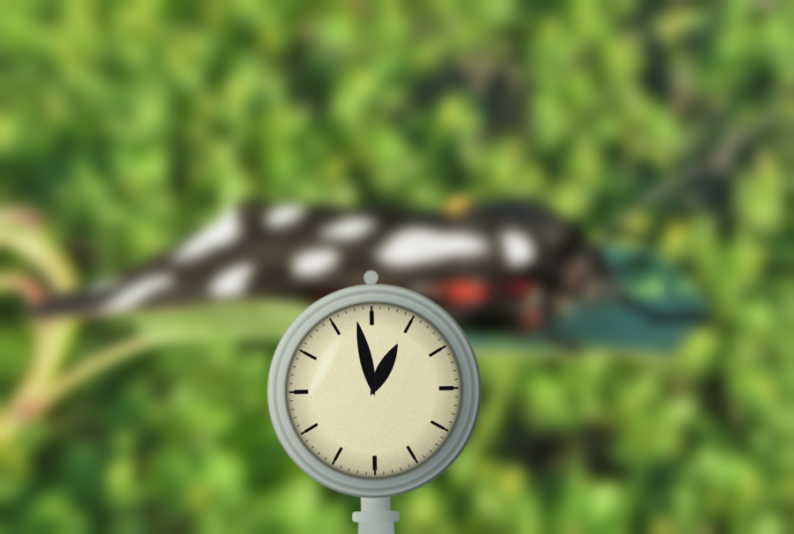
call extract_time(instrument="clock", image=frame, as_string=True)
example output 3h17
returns 12h58
